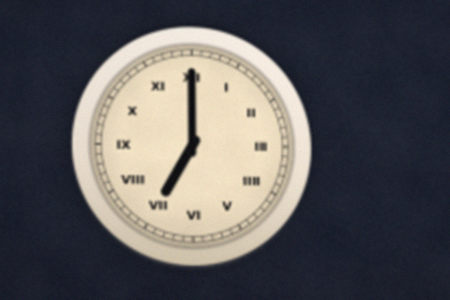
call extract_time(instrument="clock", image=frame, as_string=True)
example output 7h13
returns 7h00
